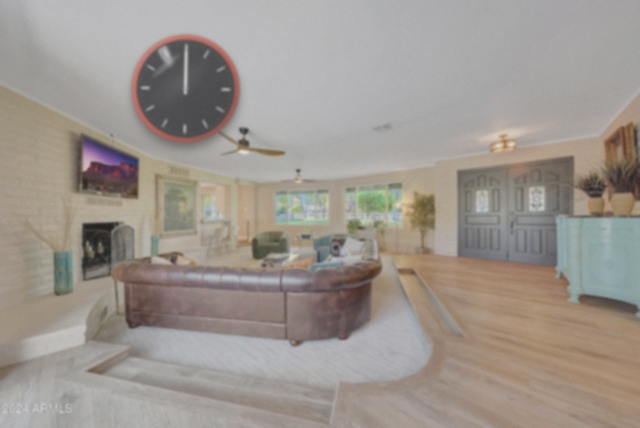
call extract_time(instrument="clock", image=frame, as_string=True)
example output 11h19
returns 12h00
